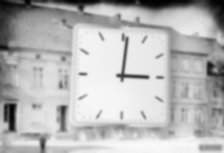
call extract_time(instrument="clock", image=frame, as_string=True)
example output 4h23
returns 3h01
